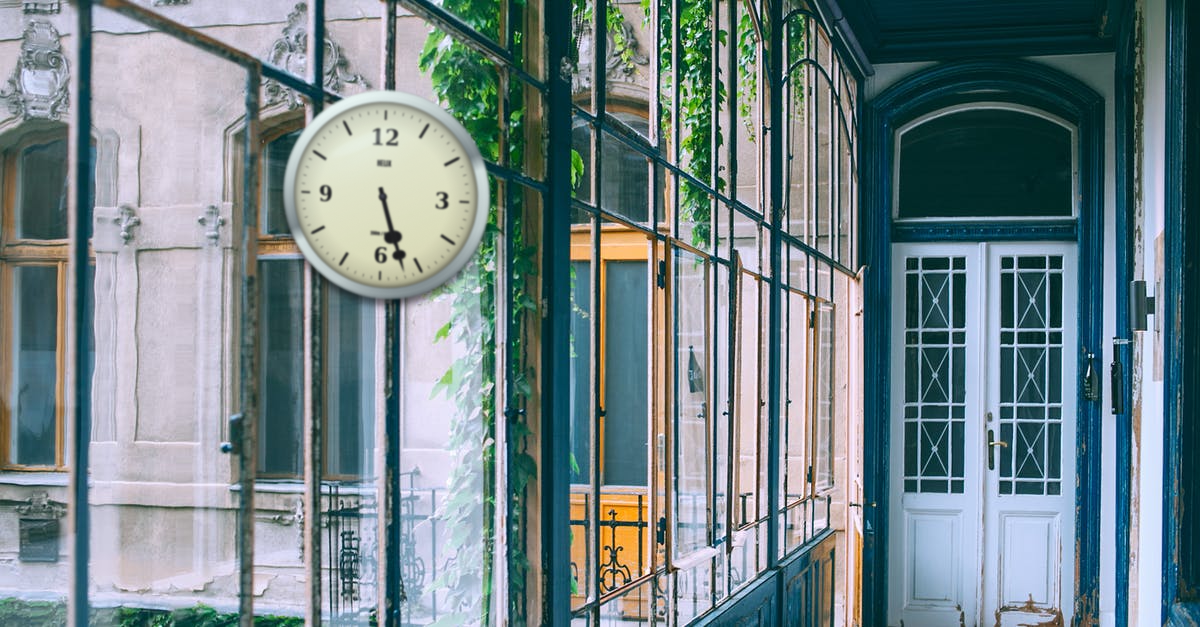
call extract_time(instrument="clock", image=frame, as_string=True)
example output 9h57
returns 5h27
